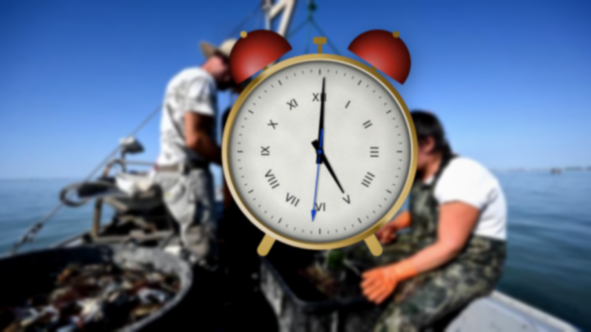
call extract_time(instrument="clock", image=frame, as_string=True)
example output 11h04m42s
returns 5h00m31s
